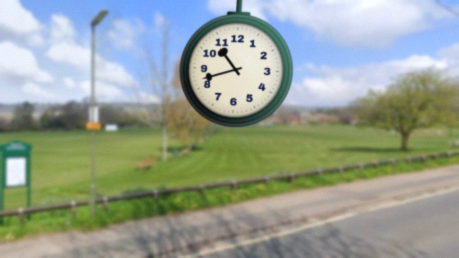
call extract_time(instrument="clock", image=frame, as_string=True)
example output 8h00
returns 10h42
